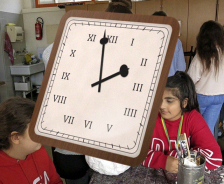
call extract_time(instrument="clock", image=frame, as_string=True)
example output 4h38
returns 1h58
